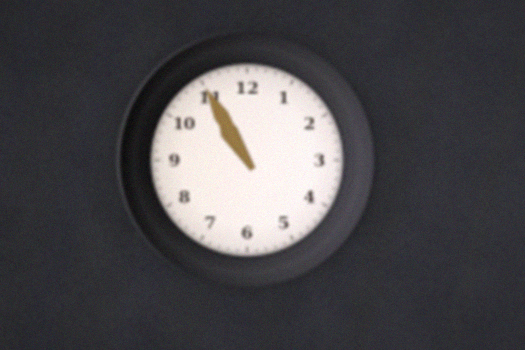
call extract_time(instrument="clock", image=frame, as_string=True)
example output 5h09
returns 10h55
